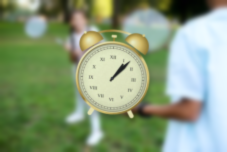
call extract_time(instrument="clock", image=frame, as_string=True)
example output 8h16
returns 1h07
